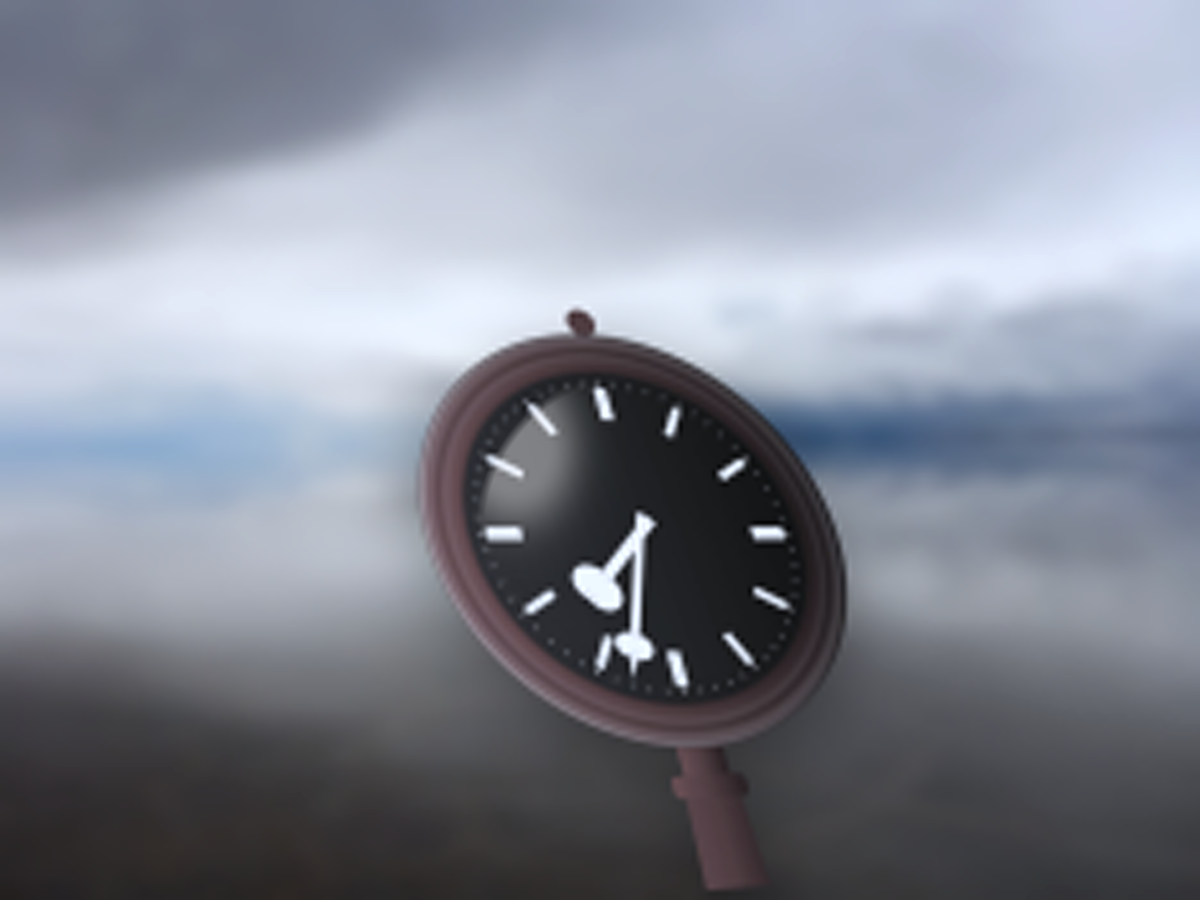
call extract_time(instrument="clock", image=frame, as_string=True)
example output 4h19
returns 7h33
